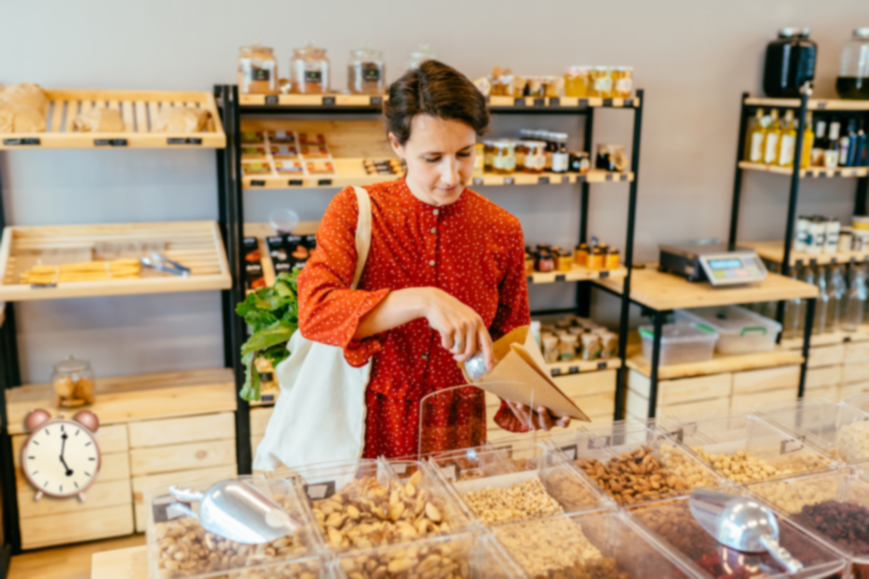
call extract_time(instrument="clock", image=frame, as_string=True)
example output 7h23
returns 5h01
